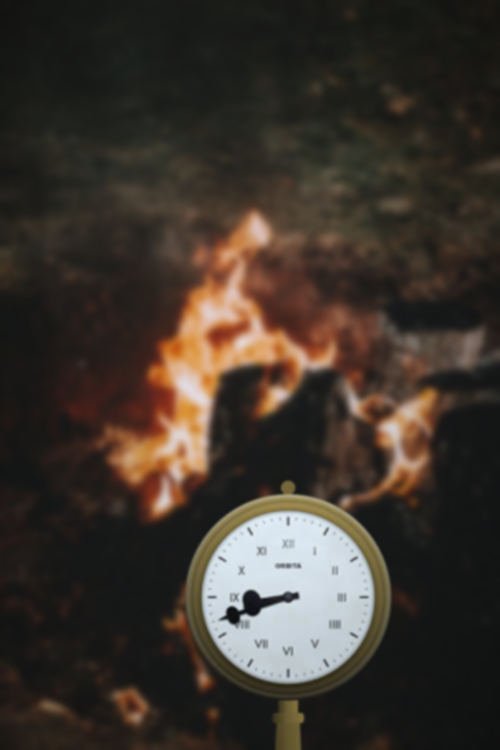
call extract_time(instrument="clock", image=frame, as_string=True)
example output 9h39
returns 8h42
